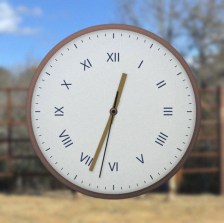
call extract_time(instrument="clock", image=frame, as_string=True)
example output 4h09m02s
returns 12h33m32s
